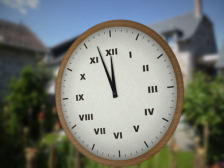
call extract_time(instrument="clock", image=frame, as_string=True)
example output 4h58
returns 11h57
